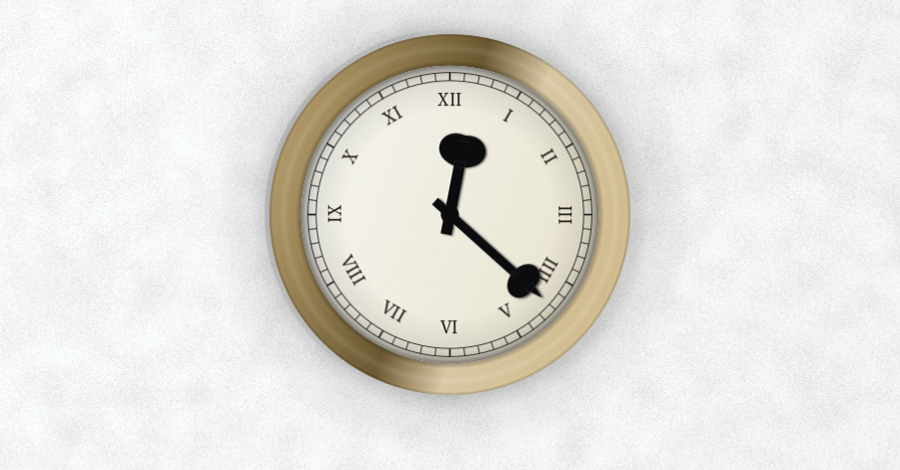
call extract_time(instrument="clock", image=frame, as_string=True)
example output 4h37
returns 12h22
